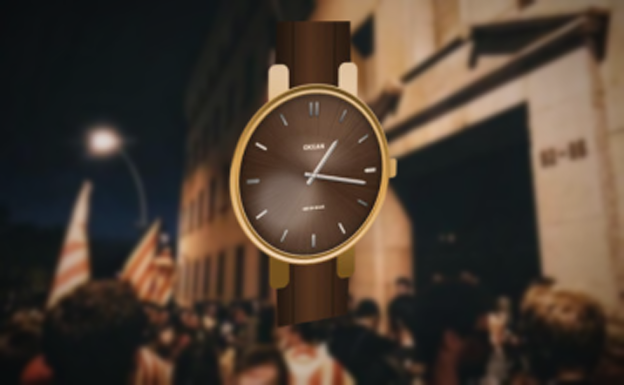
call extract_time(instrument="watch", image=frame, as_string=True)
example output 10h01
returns 1h17
